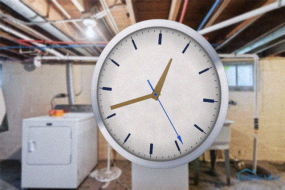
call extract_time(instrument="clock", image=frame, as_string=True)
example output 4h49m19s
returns 12h41m24s
